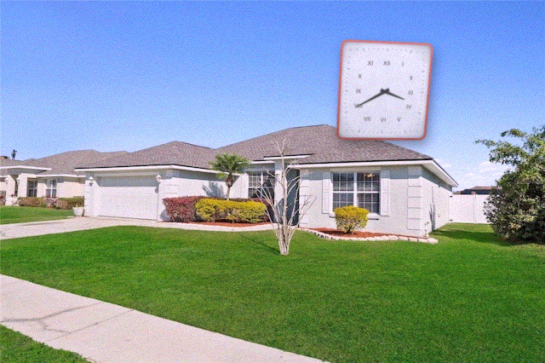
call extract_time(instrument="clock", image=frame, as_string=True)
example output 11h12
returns 3h40
